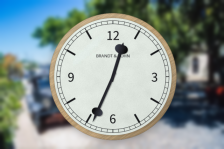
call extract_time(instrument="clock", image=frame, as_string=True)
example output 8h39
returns 12h34
